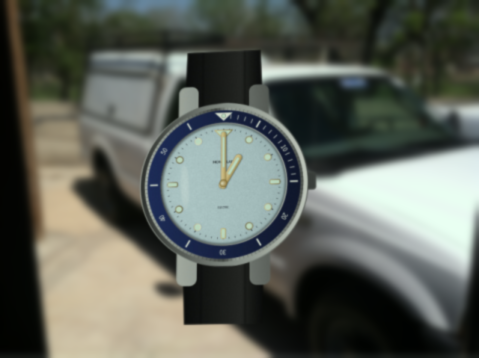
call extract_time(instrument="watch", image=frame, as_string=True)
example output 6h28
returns 1h00
